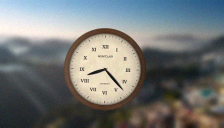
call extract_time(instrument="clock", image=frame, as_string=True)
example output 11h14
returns 8h23
